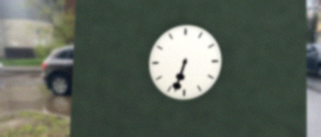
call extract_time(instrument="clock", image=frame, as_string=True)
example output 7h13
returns 6h33
